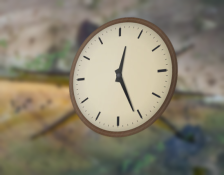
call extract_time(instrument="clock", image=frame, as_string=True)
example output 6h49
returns 12h26
